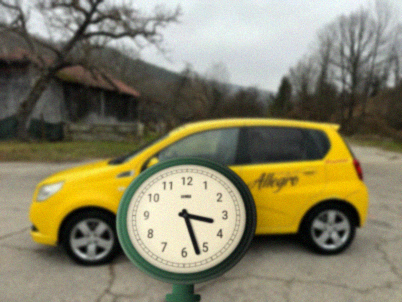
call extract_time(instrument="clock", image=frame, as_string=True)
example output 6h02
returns 3h27
